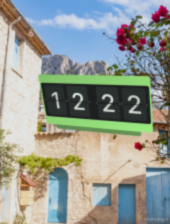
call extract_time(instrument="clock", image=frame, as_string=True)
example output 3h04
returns 12h22
